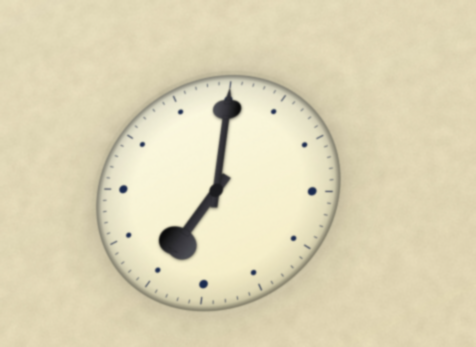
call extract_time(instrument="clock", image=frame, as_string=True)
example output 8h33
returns 7h00
